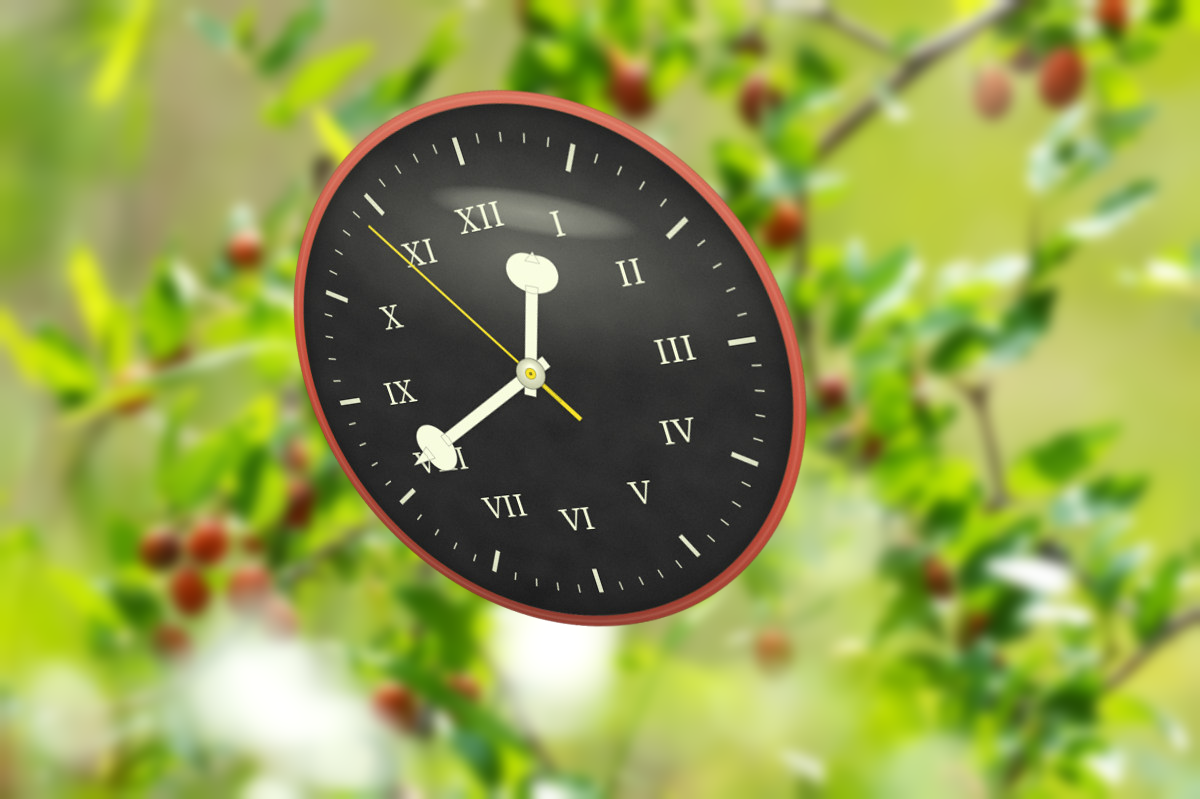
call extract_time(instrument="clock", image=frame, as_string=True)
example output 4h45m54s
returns 12h40m54s
